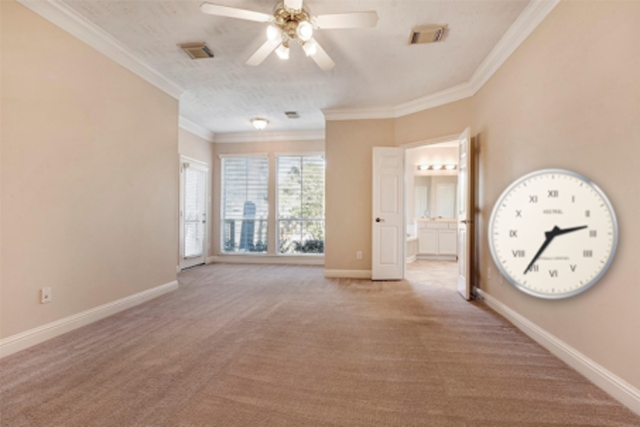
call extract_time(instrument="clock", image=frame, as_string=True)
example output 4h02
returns 2h36
